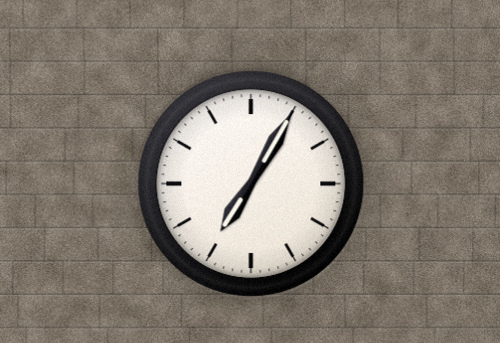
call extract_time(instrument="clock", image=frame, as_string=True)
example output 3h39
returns 7h05
